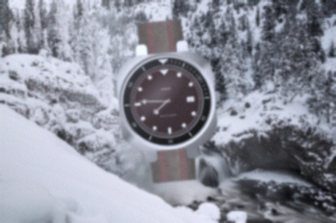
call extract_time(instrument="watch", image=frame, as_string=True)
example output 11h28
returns 7h46
